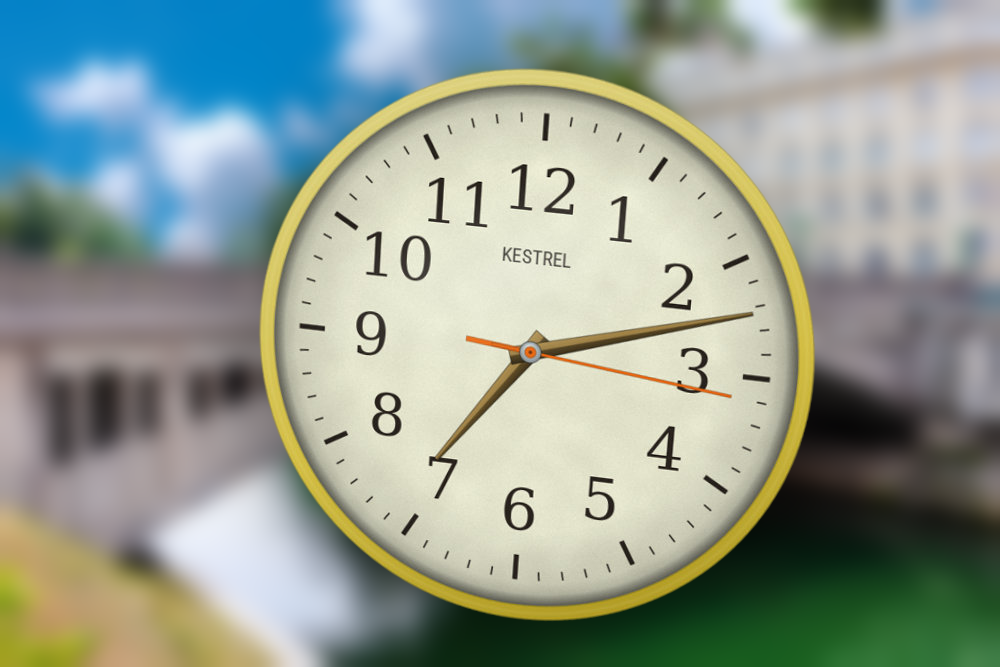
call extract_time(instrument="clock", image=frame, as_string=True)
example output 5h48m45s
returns 7h12m16s
